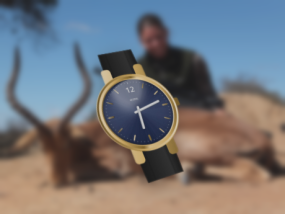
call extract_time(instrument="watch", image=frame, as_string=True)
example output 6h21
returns 6h13
